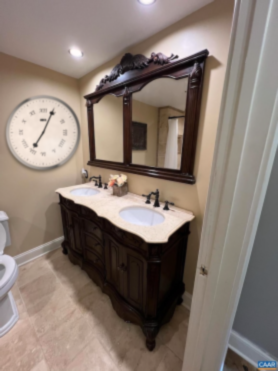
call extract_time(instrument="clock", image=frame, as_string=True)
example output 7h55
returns 7h04
